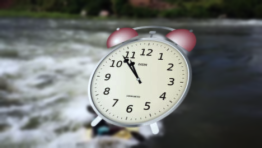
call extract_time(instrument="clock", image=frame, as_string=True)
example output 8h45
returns 10h53
